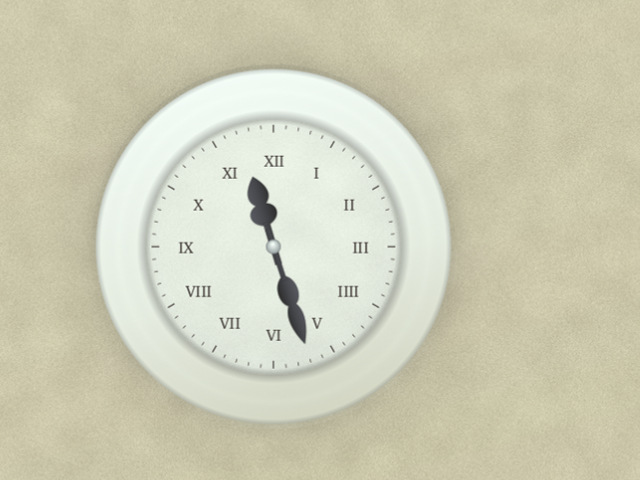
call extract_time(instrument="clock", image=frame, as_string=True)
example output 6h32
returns 11h27
